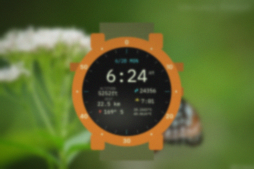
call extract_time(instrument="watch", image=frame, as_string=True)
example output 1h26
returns 6h24
